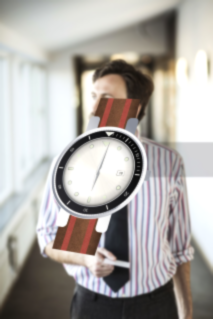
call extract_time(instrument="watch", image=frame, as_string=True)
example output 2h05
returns 6h01
